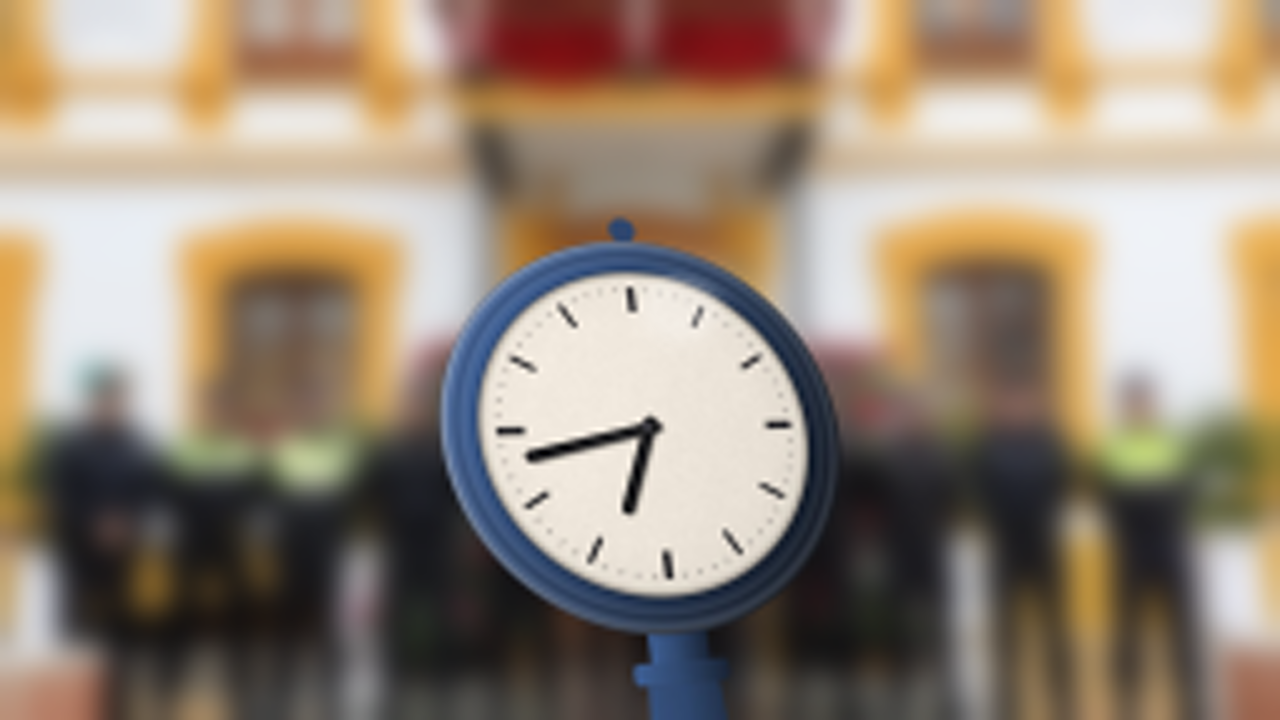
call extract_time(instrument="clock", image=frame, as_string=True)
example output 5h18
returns 6h43
